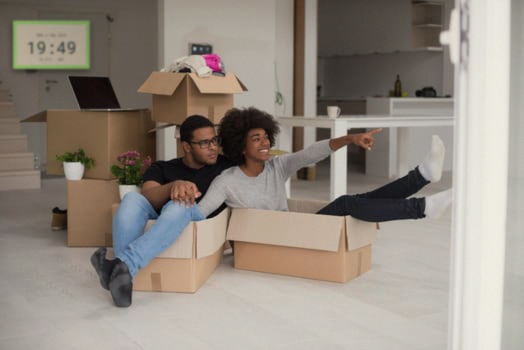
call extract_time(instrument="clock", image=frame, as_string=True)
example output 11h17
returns 19h49
